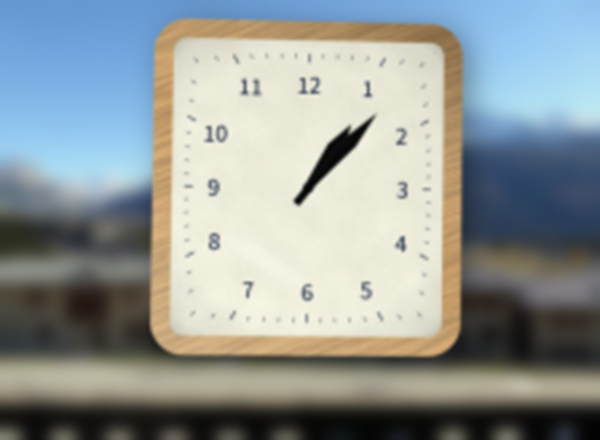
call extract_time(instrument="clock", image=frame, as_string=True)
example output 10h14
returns 1h07
